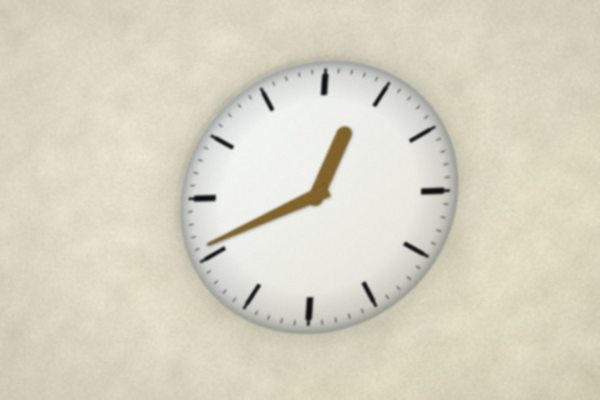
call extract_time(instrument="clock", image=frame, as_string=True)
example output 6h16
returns 12h41
